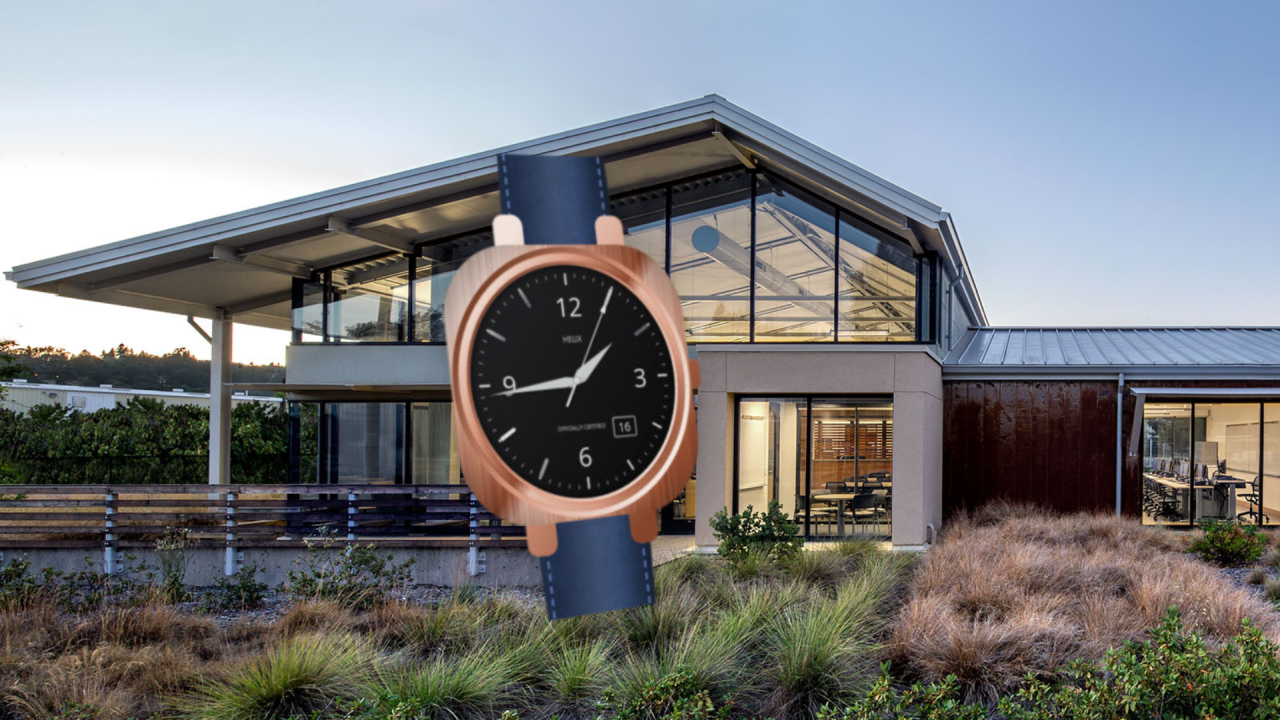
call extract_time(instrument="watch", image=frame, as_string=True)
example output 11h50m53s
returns 1h44m05s
